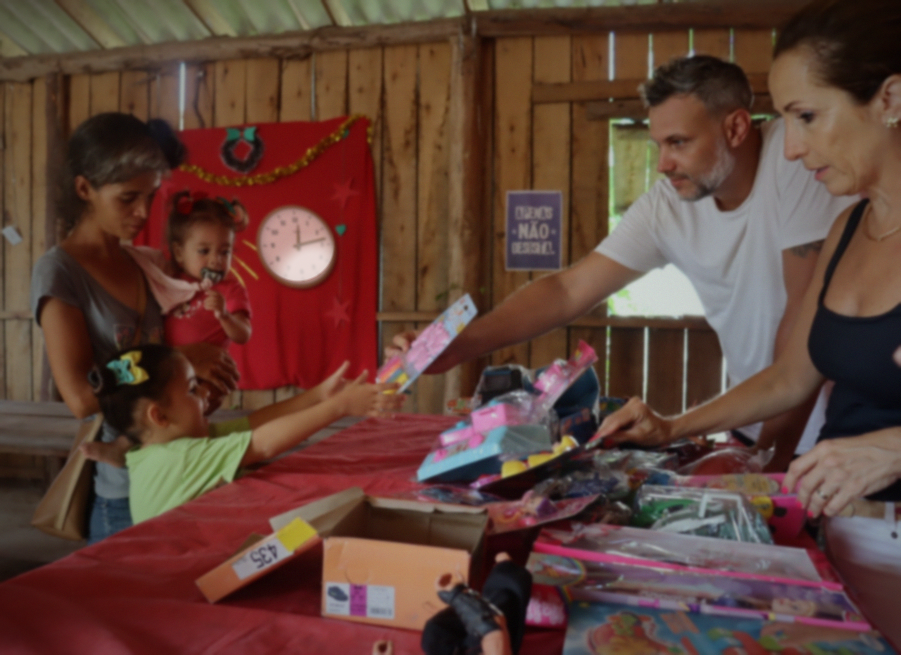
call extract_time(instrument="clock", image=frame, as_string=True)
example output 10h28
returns 12h13
